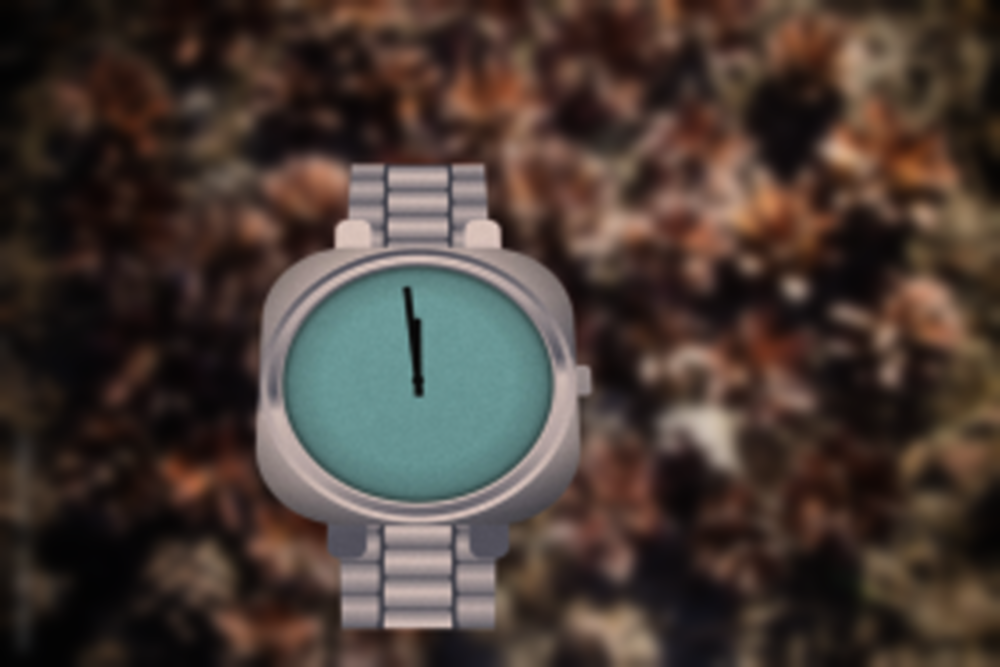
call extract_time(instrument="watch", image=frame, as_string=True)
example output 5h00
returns 11h59
